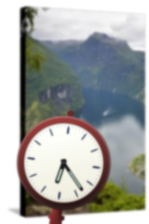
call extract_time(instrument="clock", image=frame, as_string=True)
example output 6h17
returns 6h23
